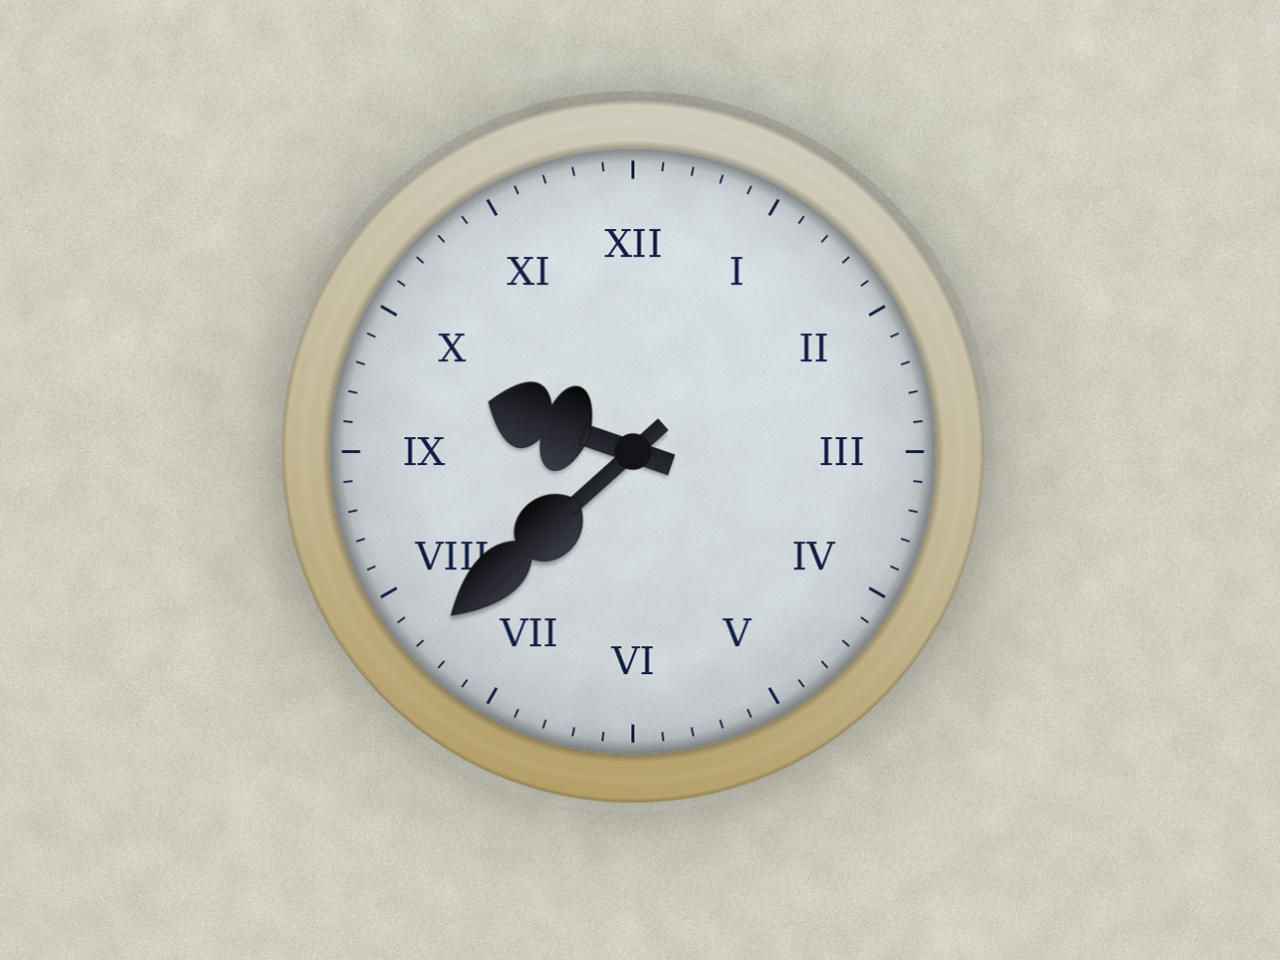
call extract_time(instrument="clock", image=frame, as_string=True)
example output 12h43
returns 9h38
